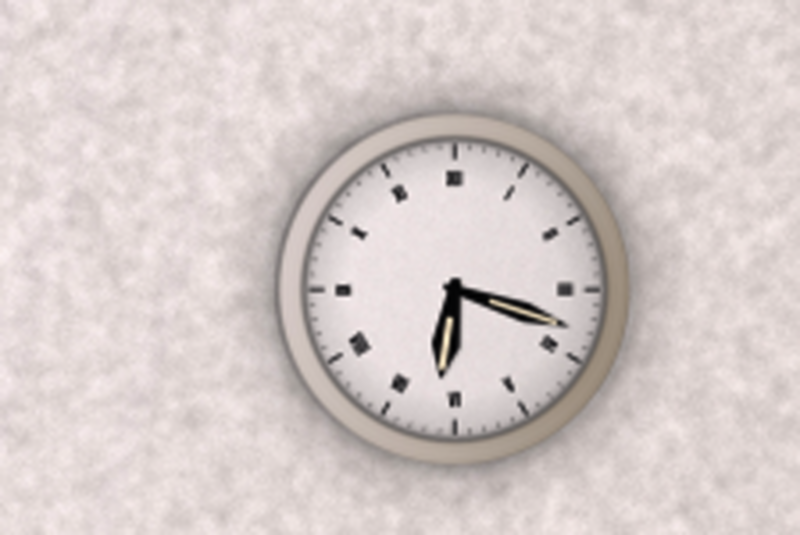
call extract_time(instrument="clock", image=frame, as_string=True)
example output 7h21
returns 6h18
